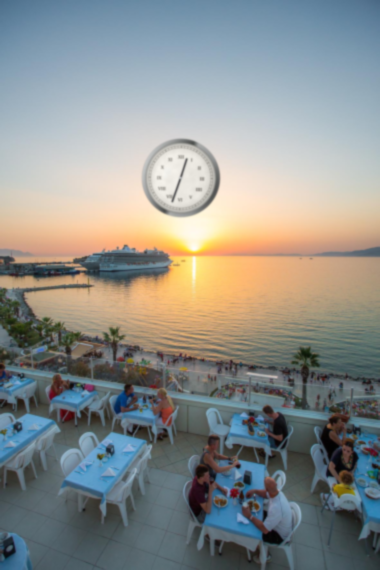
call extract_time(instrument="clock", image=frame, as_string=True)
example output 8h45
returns 12h33
